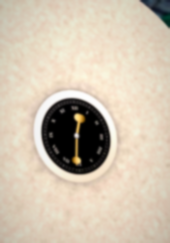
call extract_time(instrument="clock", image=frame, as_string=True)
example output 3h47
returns 12h31
